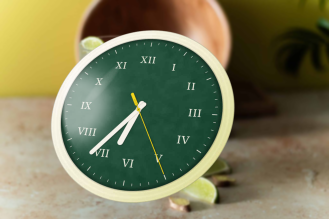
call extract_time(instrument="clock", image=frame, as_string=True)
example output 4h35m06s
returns 6h36m25s
